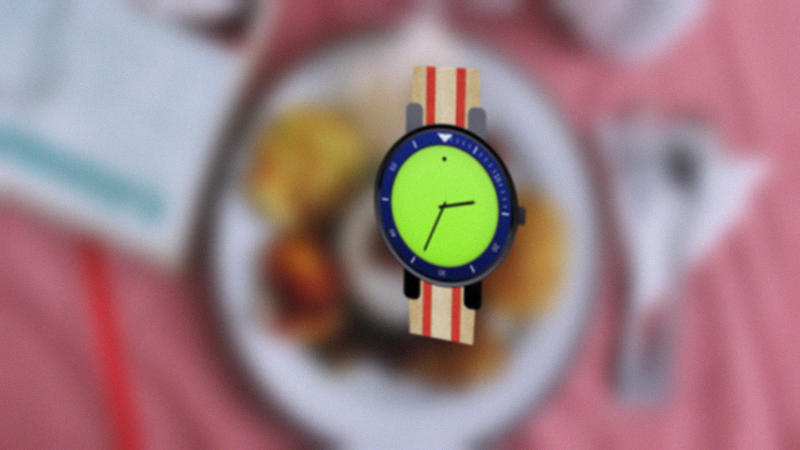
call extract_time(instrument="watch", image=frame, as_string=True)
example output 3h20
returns 2h34
